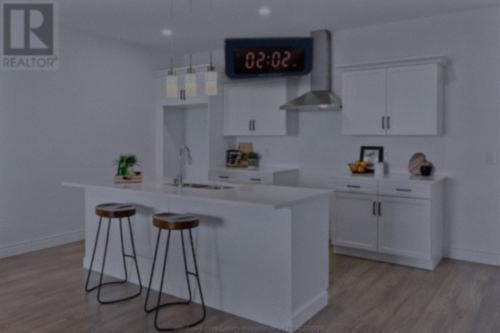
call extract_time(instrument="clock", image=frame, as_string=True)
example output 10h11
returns 2h02
